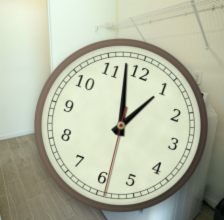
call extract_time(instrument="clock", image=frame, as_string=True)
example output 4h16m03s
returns 12h57m29s
